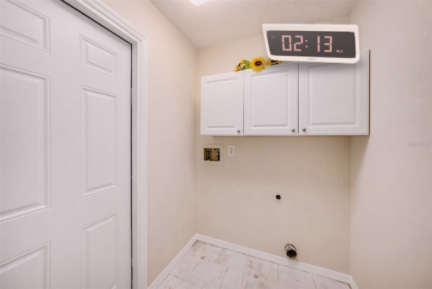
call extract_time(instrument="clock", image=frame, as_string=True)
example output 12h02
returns 2h13
